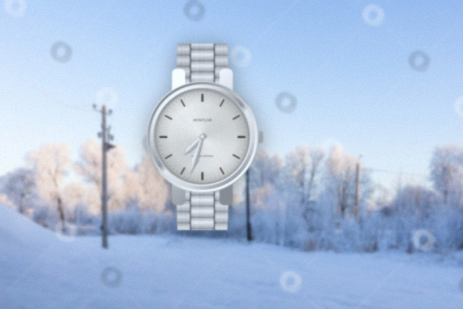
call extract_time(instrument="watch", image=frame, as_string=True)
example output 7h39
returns 7h33
